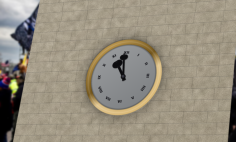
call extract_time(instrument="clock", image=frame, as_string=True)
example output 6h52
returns 10h59
